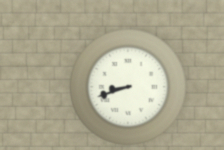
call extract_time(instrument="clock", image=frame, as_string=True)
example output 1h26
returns 8h42
